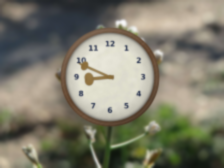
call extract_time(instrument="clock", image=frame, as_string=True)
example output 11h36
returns 8h49
